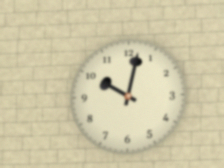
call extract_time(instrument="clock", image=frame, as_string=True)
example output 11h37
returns 10h02
